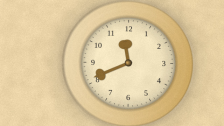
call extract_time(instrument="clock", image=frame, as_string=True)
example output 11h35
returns 11h41
